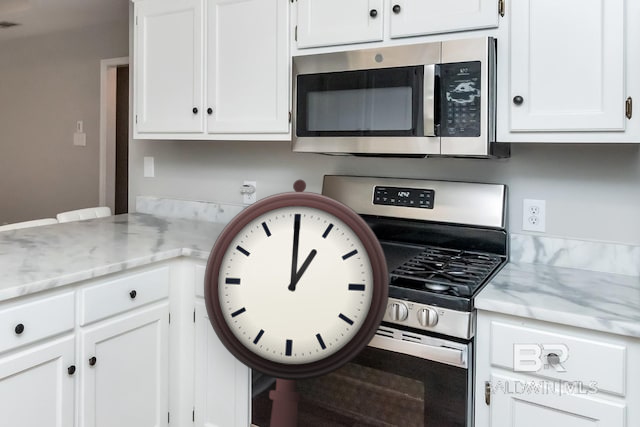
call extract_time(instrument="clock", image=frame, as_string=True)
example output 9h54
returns 1h00
